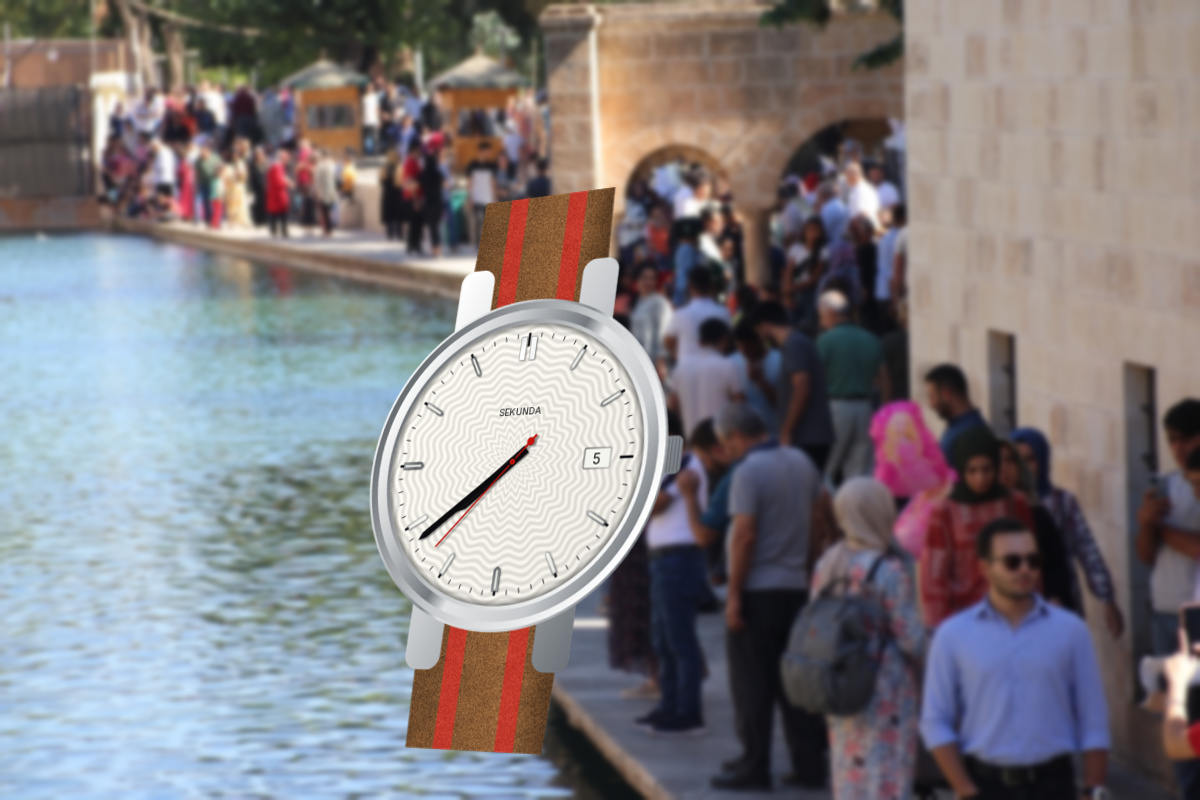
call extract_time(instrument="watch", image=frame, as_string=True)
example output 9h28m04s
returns 7h38m37s
